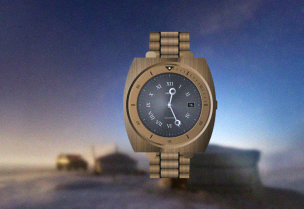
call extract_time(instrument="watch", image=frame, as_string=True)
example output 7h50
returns 12h26
